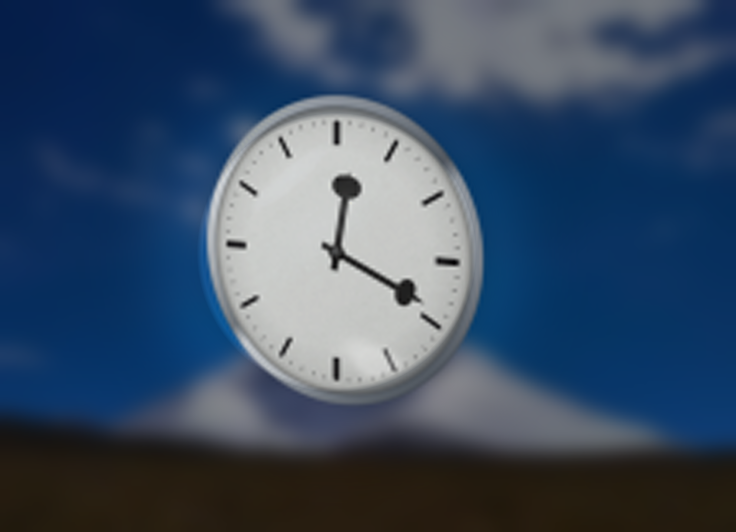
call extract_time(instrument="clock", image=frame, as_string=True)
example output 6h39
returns 12h19
